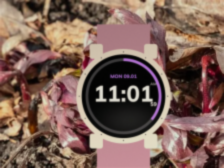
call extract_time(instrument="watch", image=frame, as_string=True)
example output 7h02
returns 11h01
